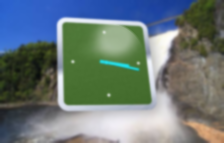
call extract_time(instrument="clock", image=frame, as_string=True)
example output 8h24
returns 3h17
